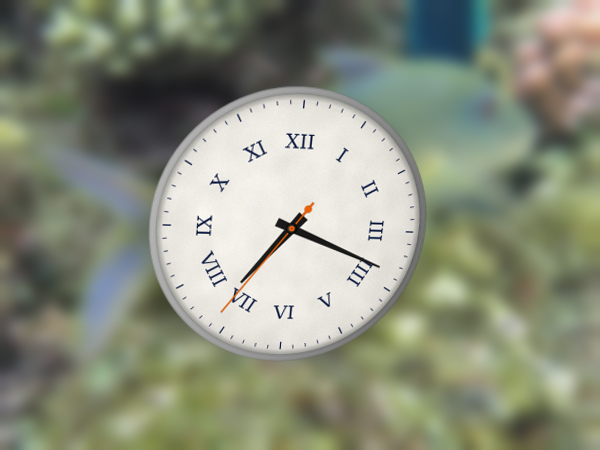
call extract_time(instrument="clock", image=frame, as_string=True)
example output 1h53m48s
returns 7h18m36s
